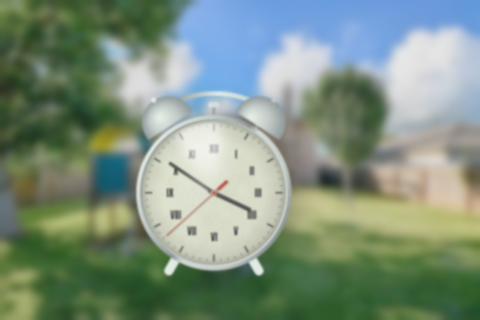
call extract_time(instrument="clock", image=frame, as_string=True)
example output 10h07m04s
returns 3h50m38s
